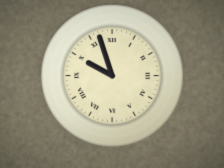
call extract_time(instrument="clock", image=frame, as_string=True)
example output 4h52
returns 9h57
